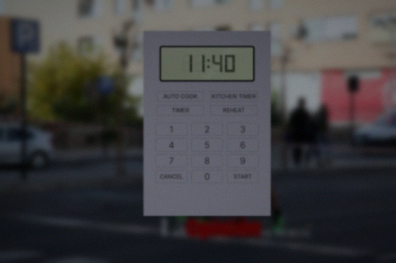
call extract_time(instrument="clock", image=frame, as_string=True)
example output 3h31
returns 11h40
